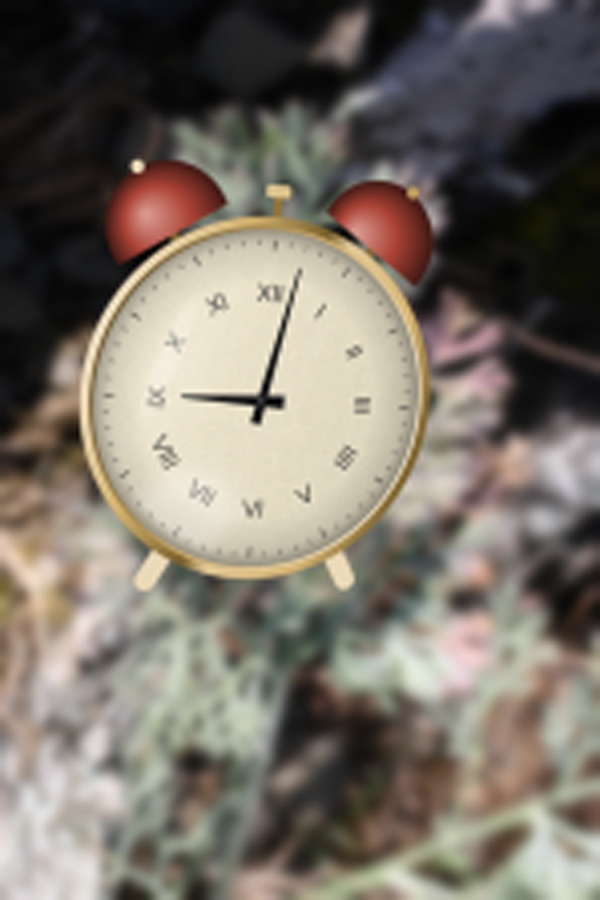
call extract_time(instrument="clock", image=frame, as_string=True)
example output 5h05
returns 9h02
